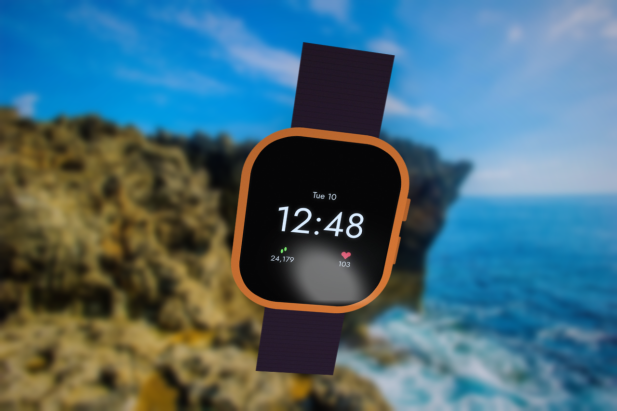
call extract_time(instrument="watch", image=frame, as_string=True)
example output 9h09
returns 12h48
